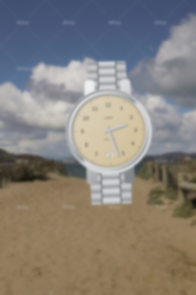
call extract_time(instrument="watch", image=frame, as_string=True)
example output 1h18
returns 2h27
